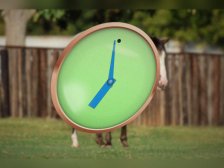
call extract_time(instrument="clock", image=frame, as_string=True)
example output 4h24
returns 6h59
